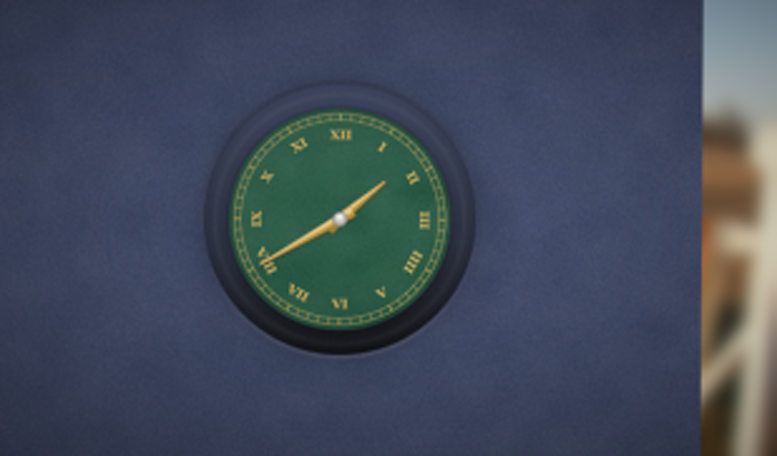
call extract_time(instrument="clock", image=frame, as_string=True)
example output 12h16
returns 1h40
